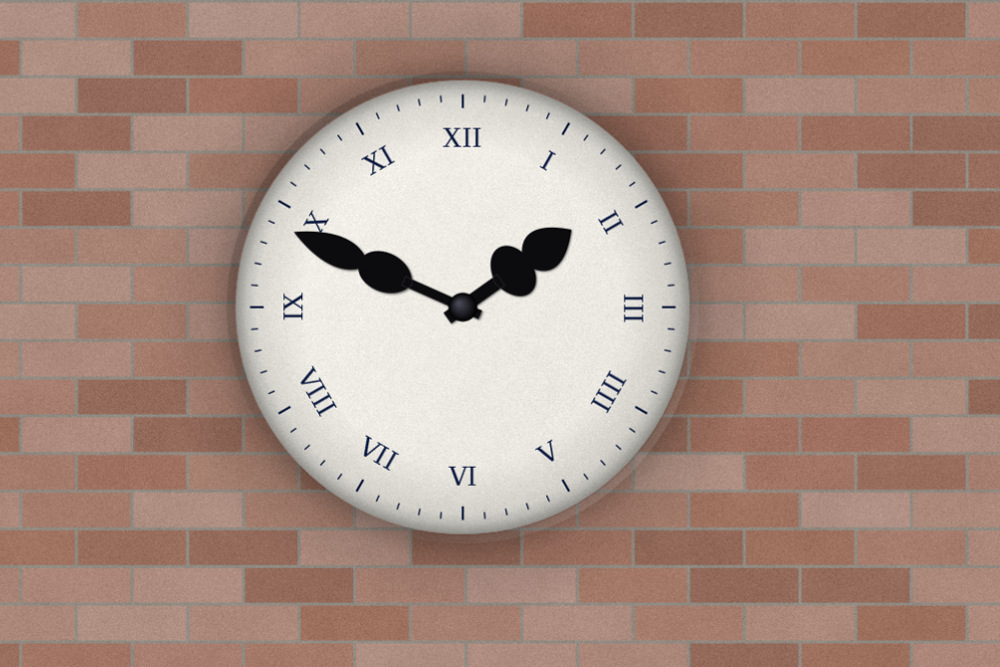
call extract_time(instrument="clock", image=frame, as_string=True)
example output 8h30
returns 1h49
